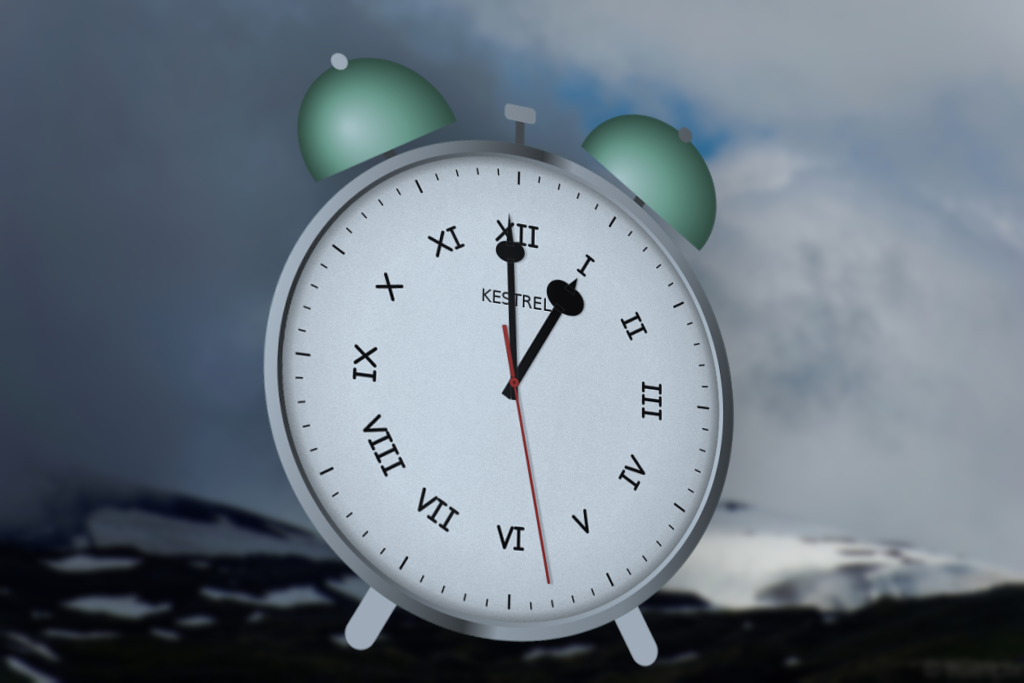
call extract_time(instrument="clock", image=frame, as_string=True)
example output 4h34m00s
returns 12h59m28s
